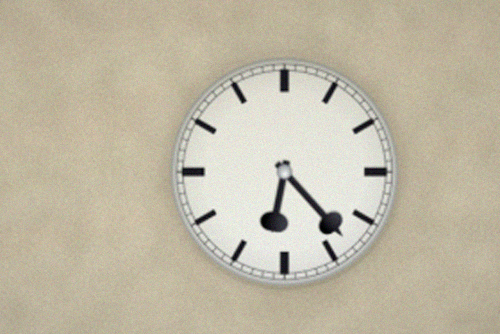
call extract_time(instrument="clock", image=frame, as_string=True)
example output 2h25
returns 6h23
